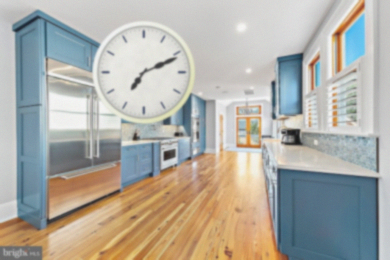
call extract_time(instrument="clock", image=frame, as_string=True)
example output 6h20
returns 7h11
